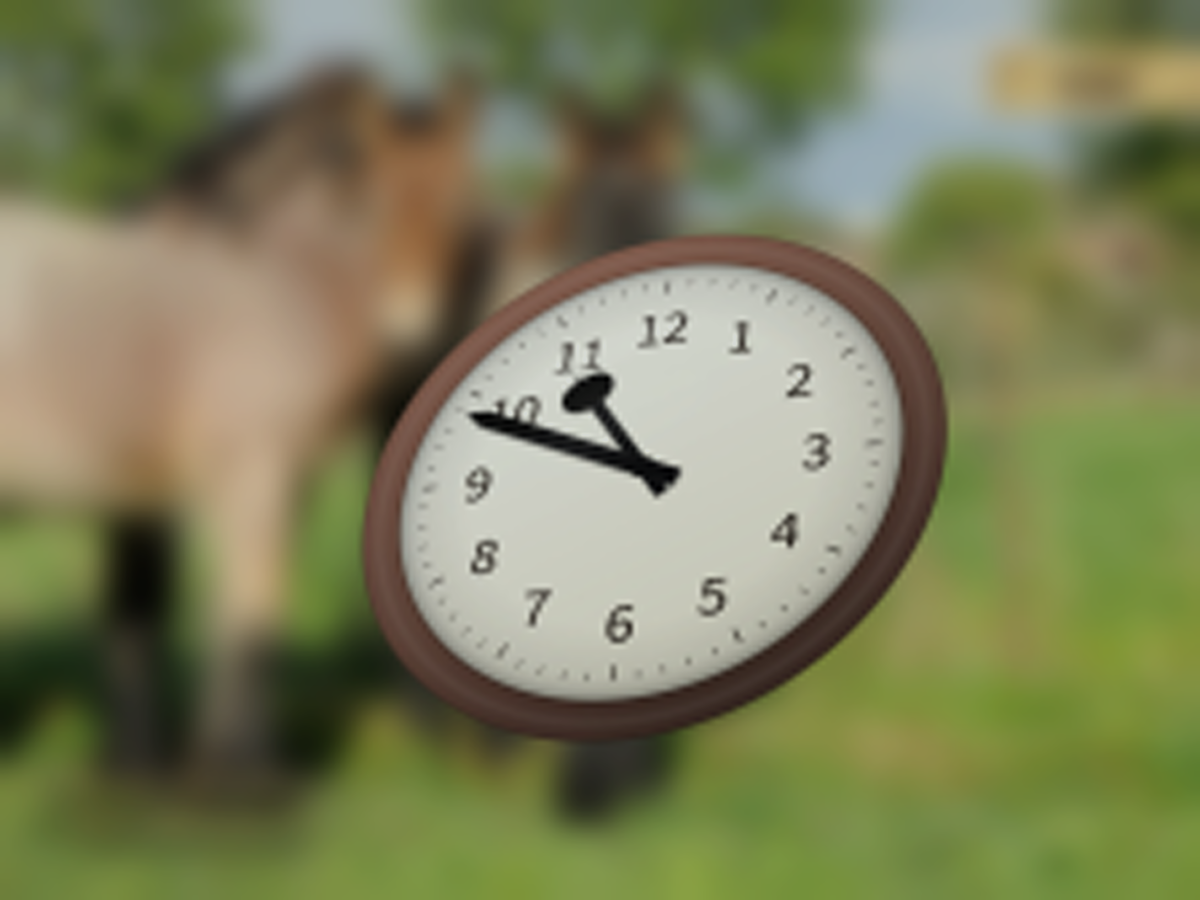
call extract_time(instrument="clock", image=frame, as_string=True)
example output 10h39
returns 10h49
